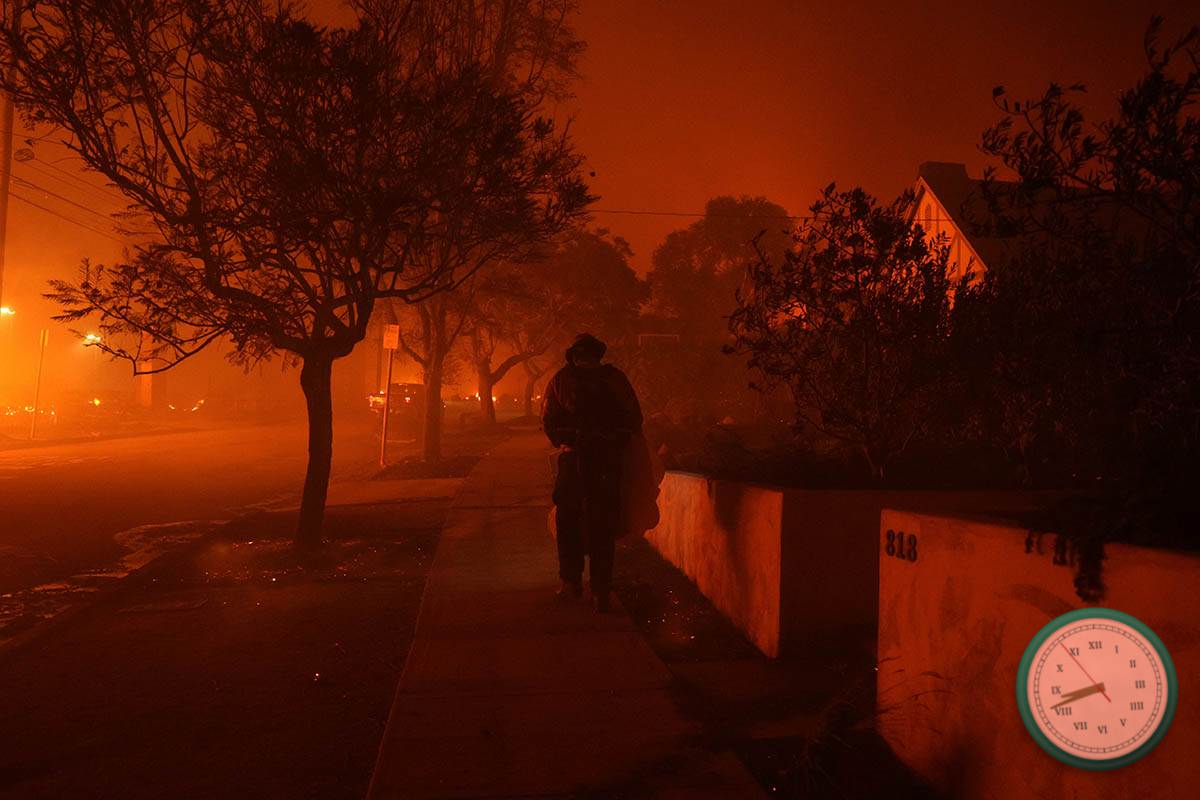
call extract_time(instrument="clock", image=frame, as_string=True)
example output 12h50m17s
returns 8h41m54s
